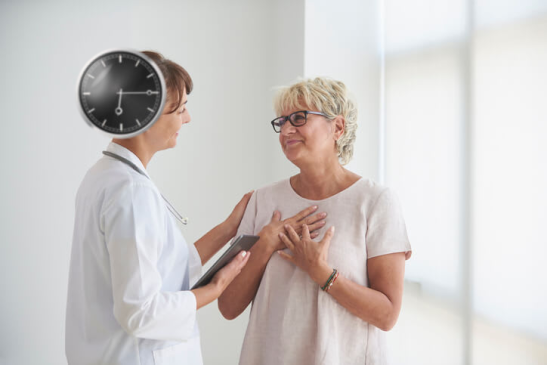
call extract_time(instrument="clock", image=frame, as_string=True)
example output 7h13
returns 6h15
